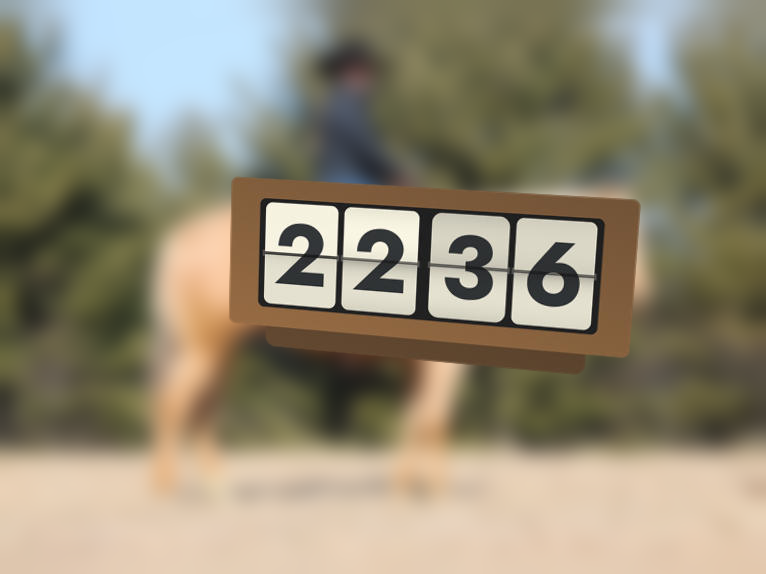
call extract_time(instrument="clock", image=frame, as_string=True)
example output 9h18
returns 22h36
